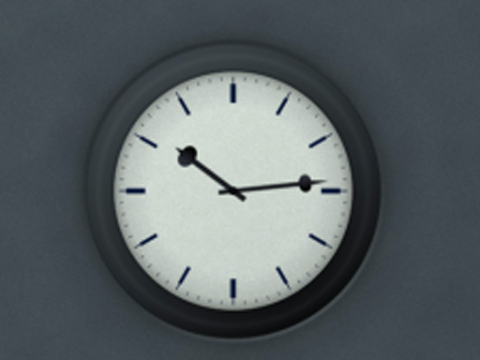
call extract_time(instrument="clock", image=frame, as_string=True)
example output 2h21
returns 10h14
